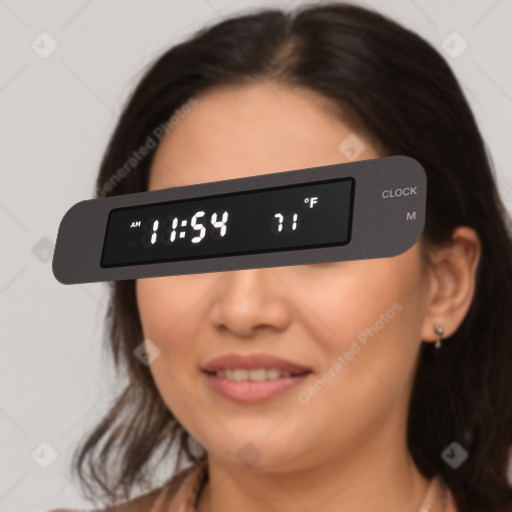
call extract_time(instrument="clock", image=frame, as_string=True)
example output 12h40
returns 11h54
